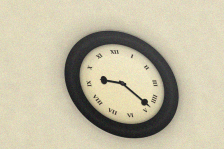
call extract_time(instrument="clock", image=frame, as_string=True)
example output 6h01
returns 9h23
